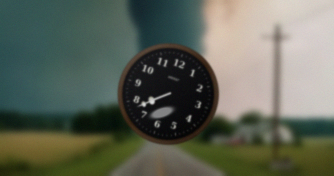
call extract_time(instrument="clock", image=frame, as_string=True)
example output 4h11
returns 7h38
